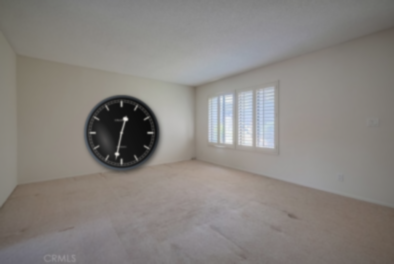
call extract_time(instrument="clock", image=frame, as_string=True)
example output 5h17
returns 12h32
